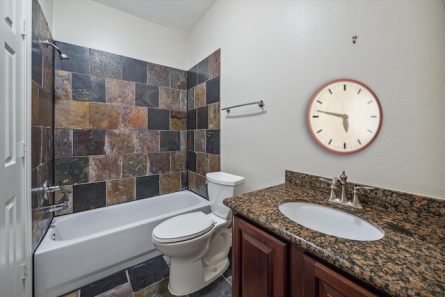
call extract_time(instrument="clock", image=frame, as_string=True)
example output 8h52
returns 5h47
